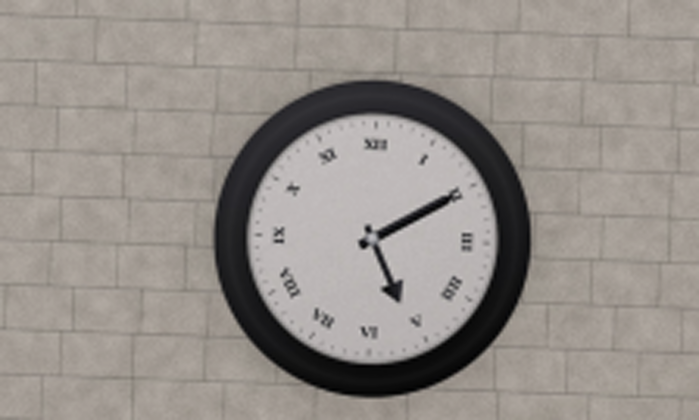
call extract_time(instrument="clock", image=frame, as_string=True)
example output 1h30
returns 5h10
